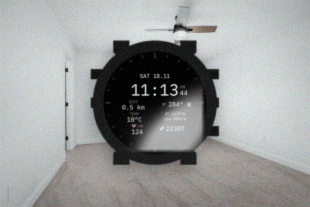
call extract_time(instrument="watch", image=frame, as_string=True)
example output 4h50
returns 11h13
